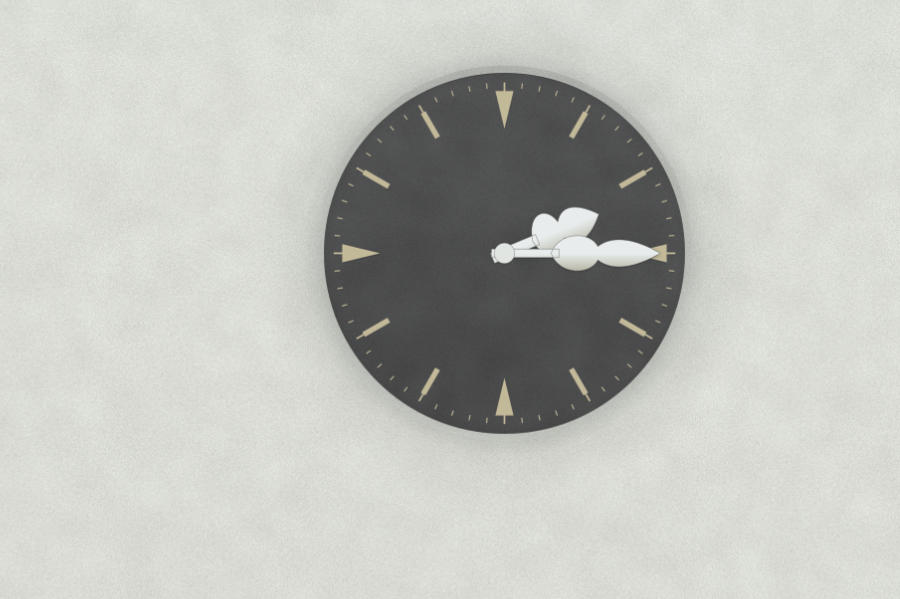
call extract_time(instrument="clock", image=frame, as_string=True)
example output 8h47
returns 2h15
